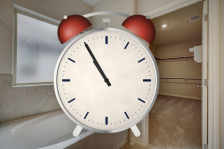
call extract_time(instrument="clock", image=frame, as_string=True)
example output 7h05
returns 10h55
